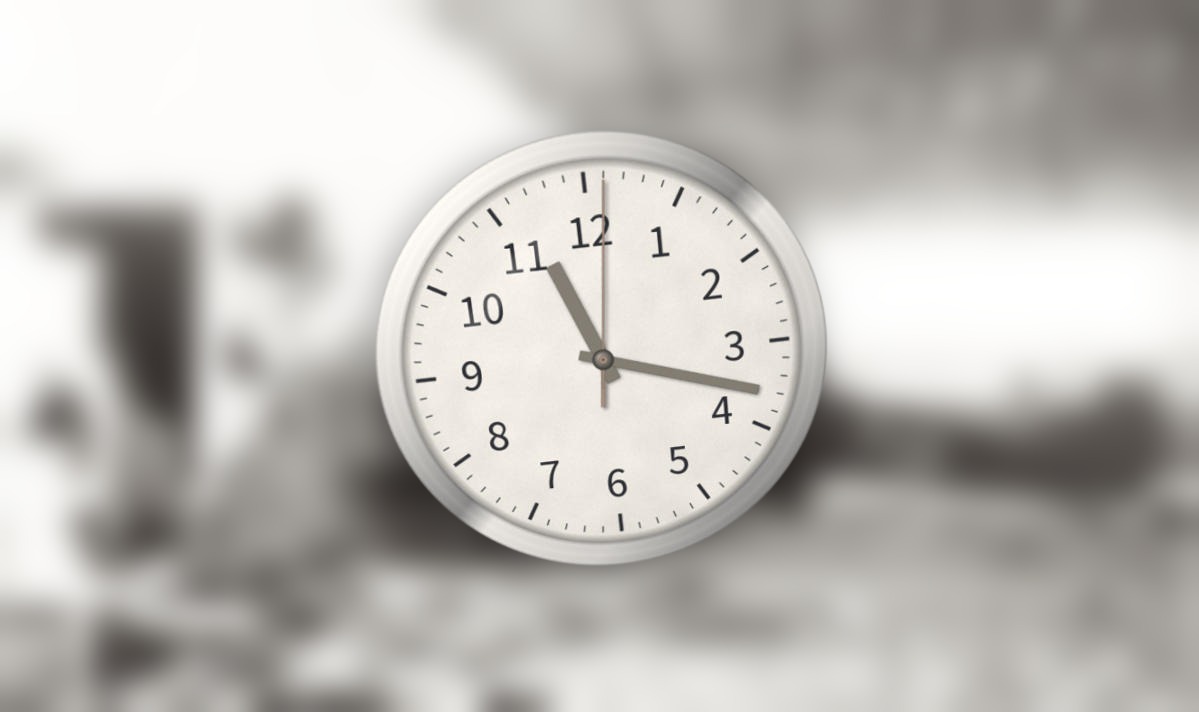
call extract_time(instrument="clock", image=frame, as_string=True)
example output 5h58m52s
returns 11h18m01s
